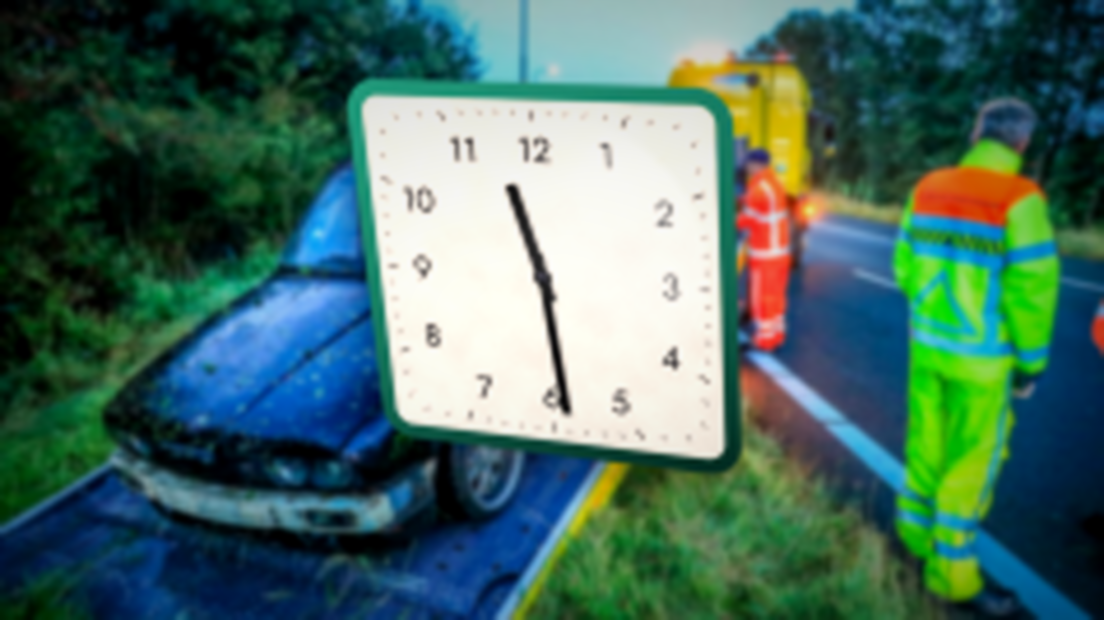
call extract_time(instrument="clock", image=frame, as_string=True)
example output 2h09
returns 11h29
